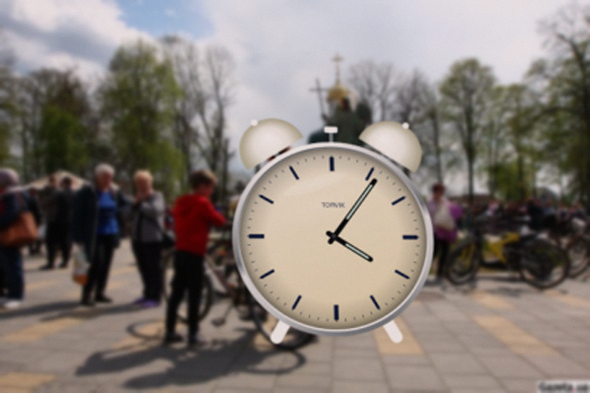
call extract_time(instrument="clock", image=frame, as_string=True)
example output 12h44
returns 4h06
